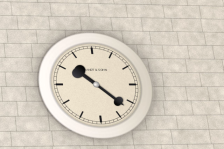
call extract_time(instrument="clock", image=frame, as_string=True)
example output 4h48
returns 10h22
